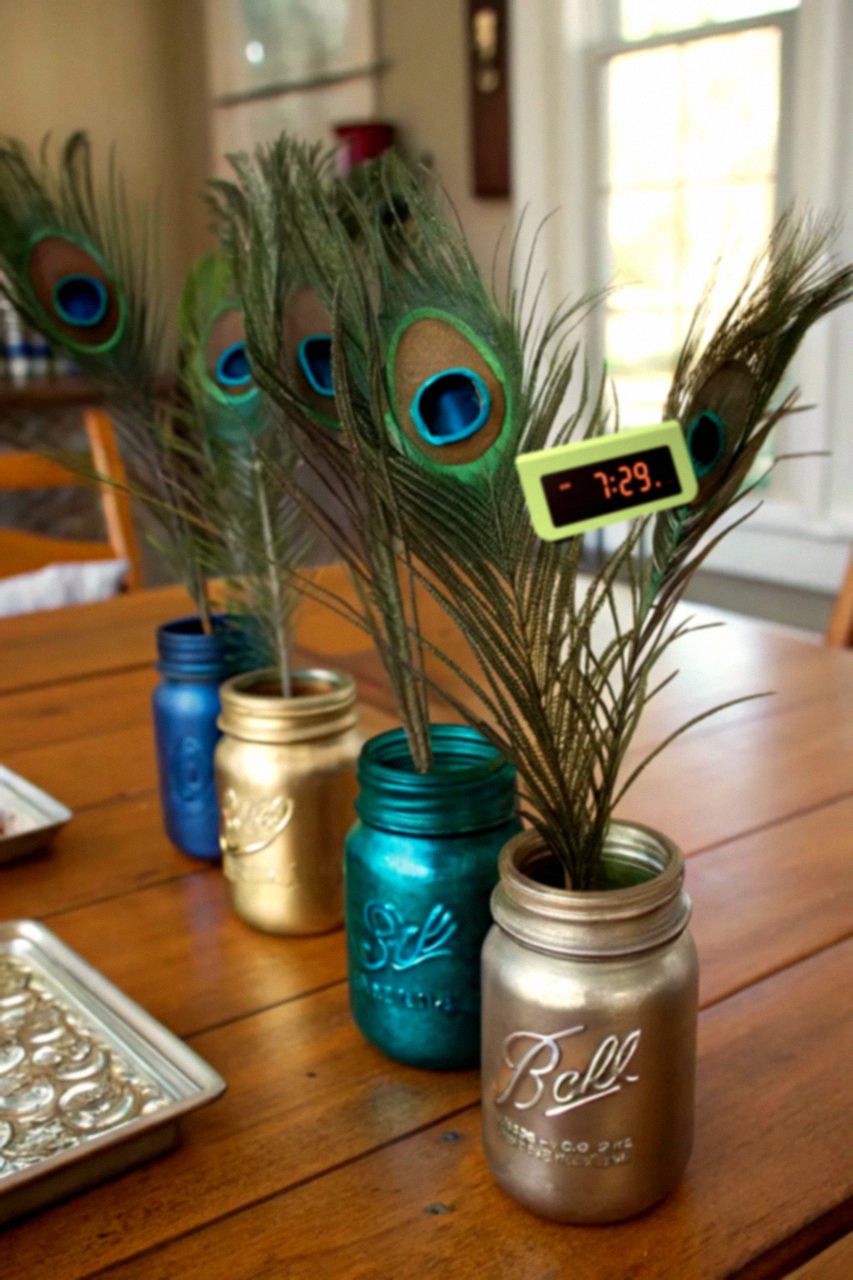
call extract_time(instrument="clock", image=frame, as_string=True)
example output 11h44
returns 7h29
